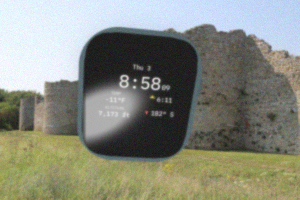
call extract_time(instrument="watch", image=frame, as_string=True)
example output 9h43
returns 8h58
